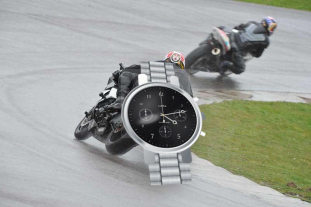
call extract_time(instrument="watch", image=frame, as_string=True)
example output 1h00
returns 4h13
